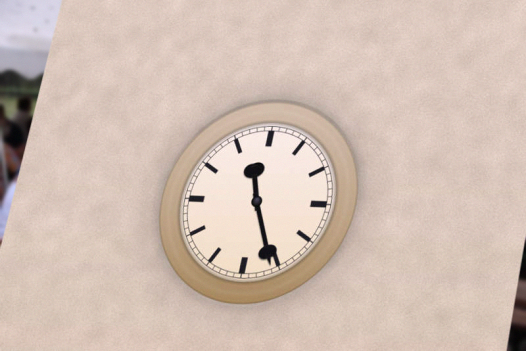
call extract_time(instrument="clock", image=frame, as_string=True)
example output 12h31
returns 11h26
